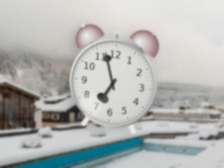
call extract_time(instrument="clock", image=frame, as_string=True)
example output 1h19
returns 6h57
